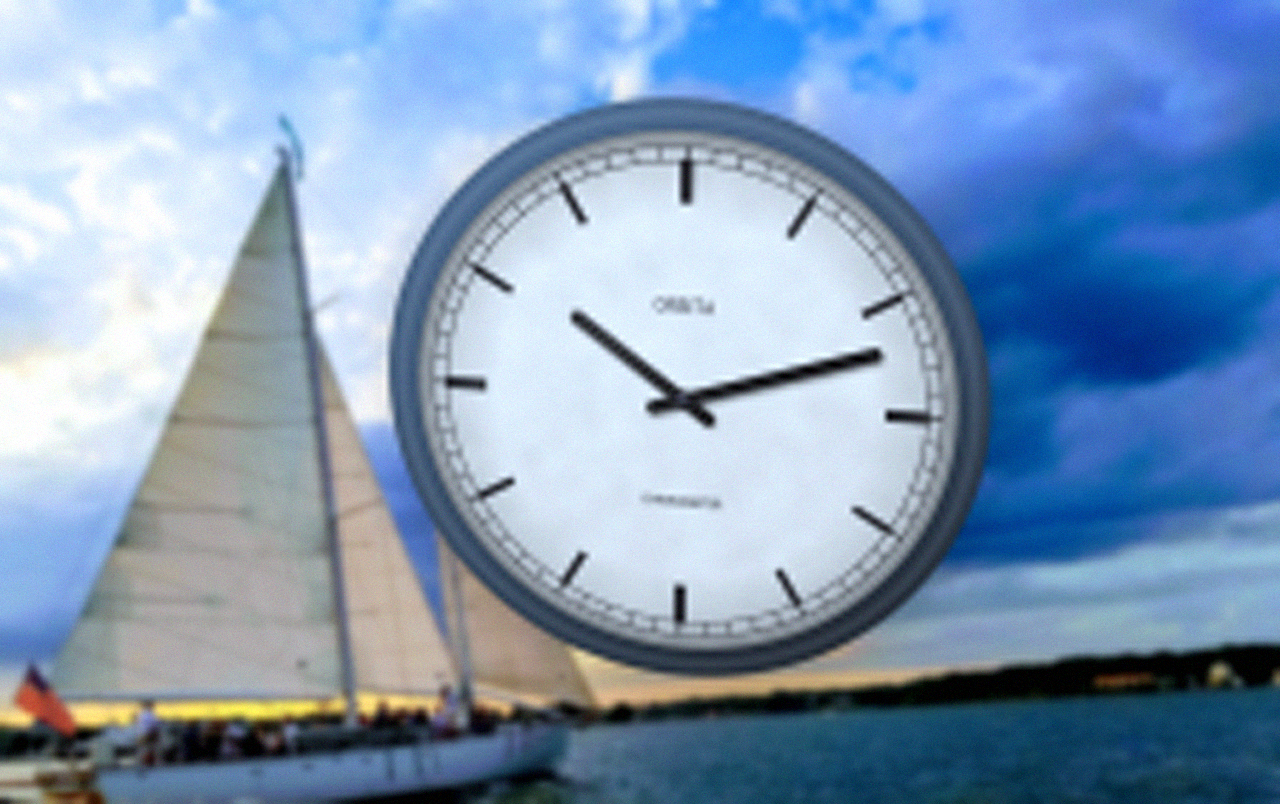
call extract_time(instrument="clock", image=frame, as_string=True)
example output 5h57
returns 10h12
